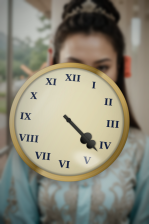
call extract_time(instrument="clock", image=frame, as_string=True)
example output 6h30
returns 4h22
